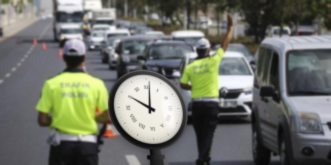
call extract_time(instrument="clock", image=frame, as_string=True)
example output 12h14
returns 10h01
